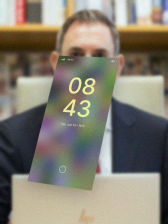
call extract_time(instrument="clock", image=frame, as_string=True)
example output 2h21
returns 8h43
